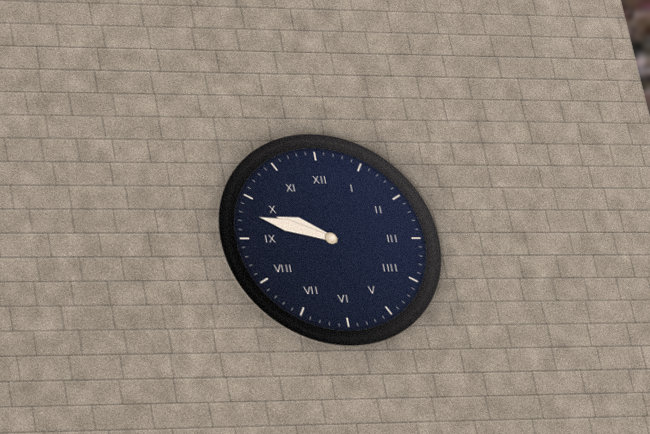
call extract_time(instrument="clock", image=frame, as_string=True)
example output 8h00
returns 9h48
